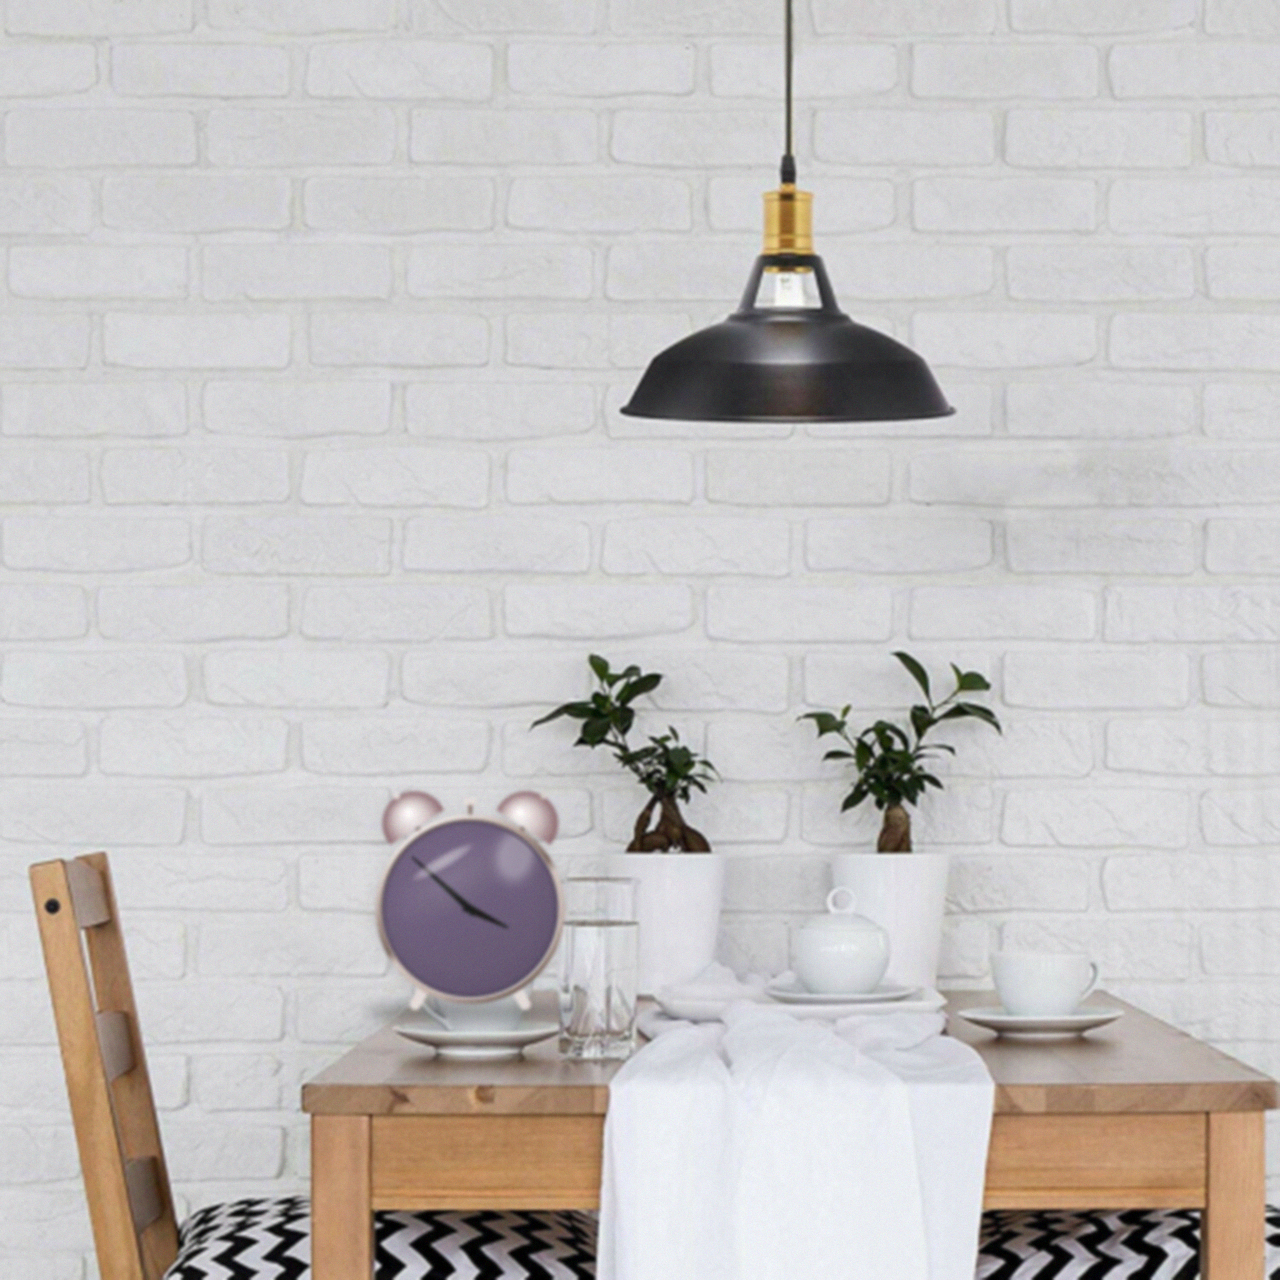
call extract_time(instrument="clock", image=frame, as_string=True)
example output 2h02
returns 3h52
